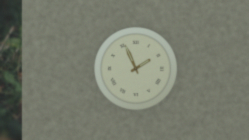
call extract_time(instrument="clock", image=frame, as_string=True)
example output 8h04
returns 1h56
